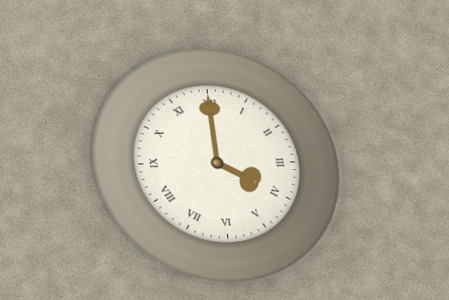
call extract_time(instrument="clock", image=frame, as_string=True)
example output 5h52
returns 4h00
